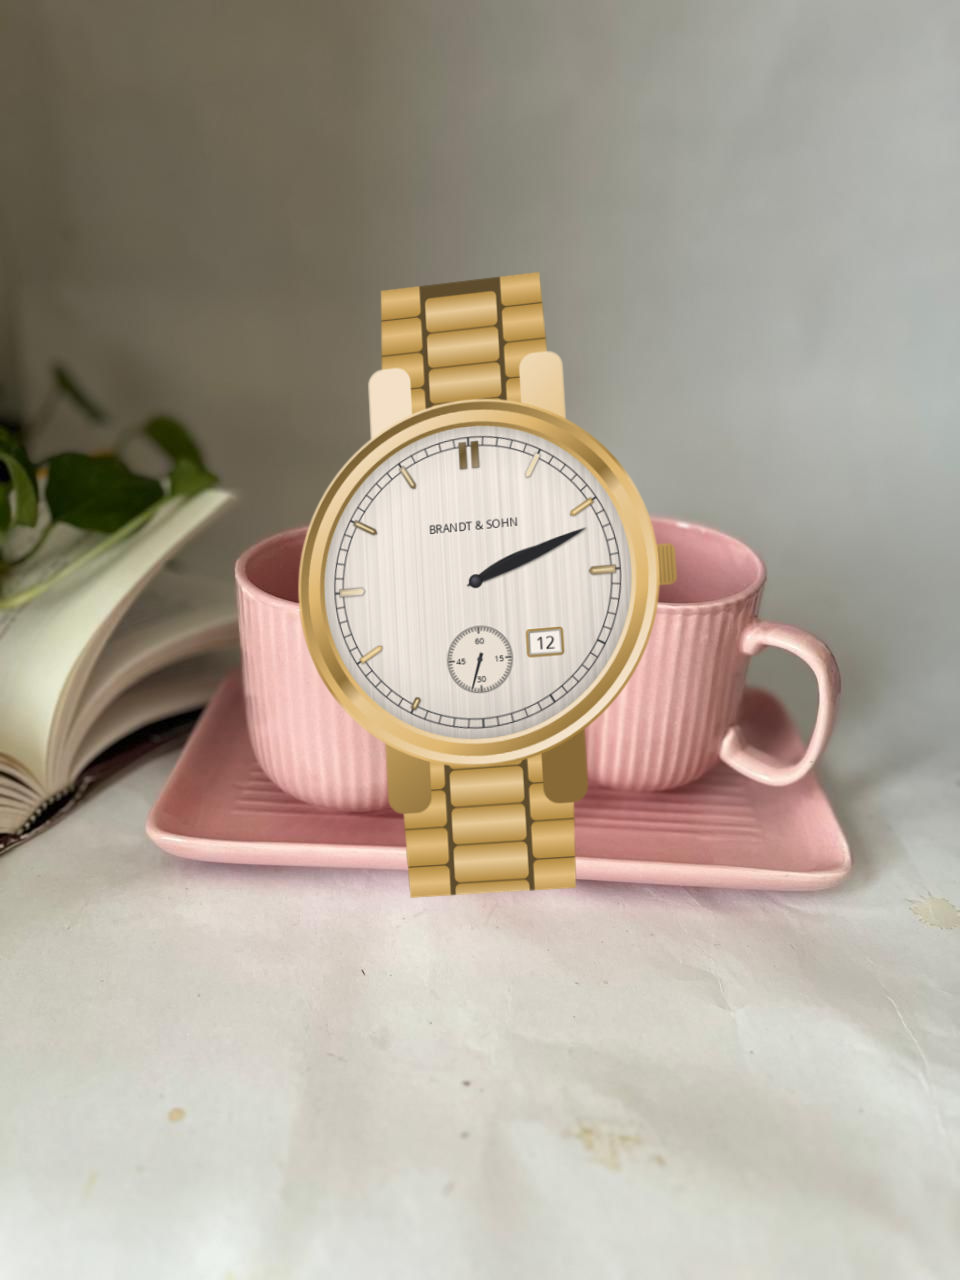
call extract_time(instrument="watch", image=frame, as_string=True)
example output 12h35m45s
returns 2h11m33s
